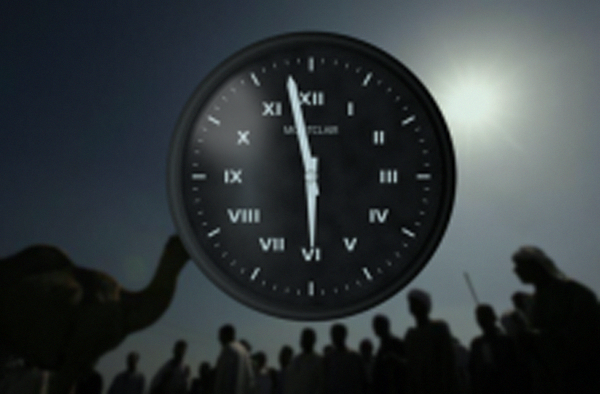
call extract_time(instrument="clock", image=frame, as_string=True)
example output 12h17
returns 5h58
